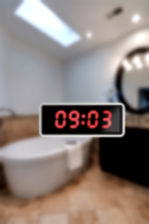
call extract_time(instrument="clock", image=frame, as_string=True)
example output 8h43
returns 9h03
